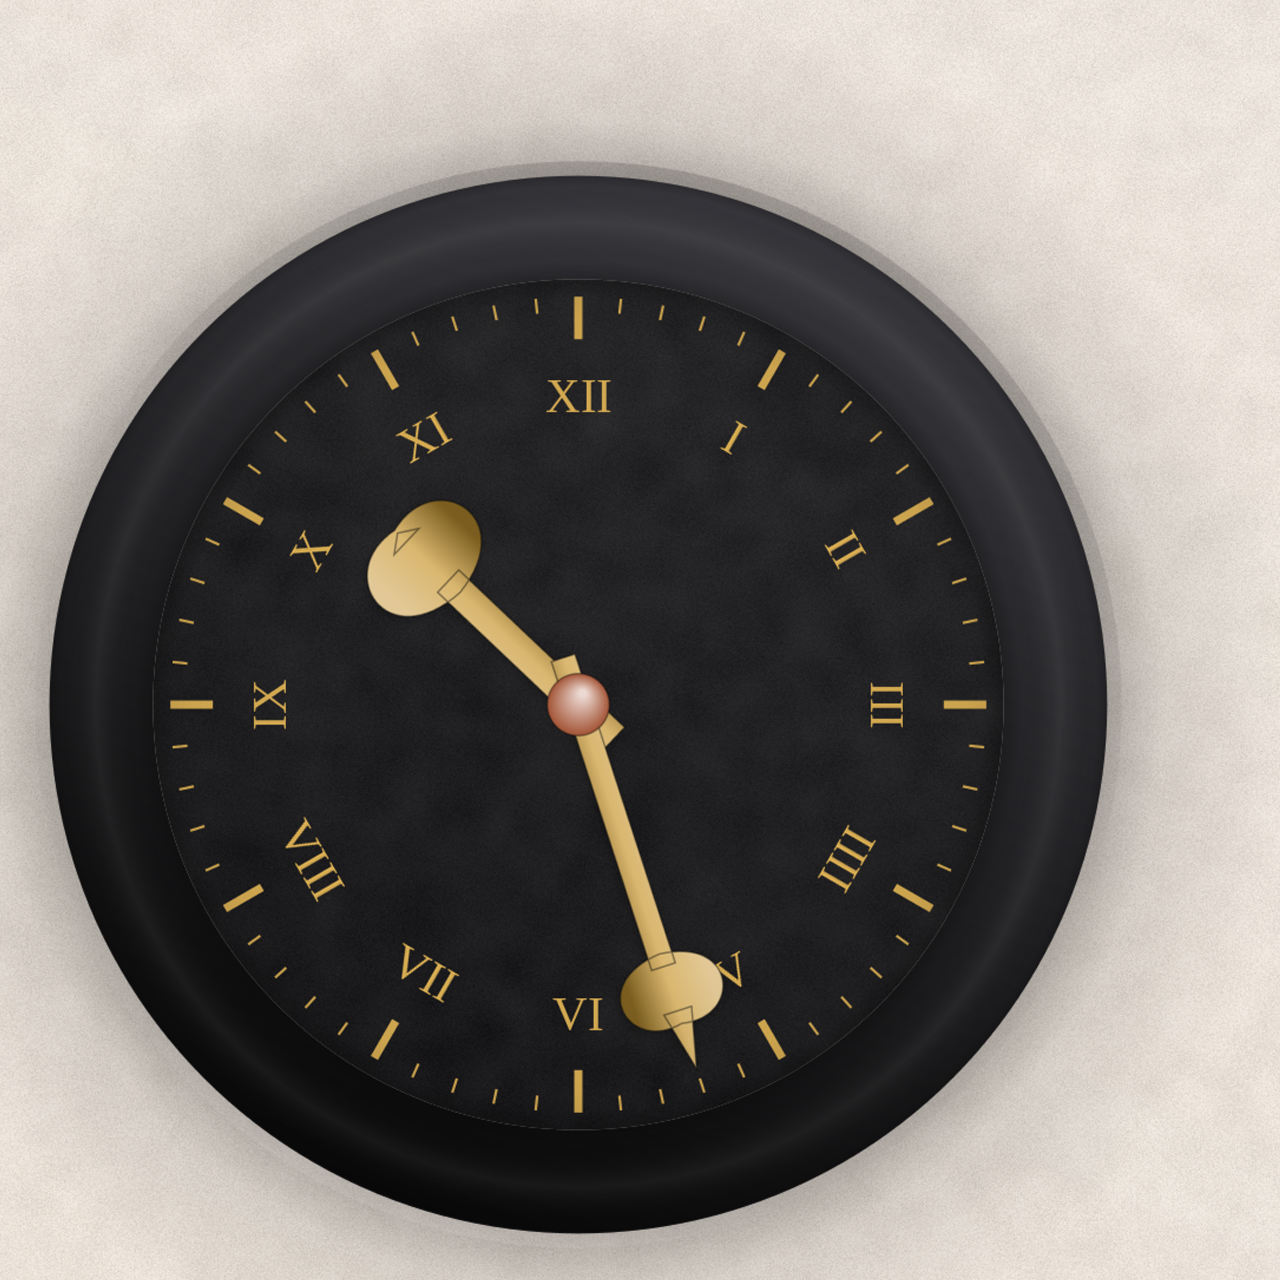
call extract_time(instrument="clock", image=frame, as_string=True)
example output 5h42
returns 10h27
